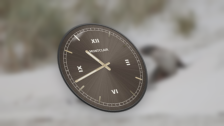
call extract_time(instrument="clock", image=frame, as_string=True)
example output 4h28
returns 10h42
